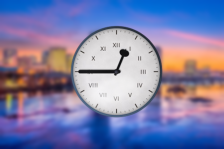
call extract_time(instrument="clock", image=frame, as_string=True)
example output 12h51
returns 12h45
